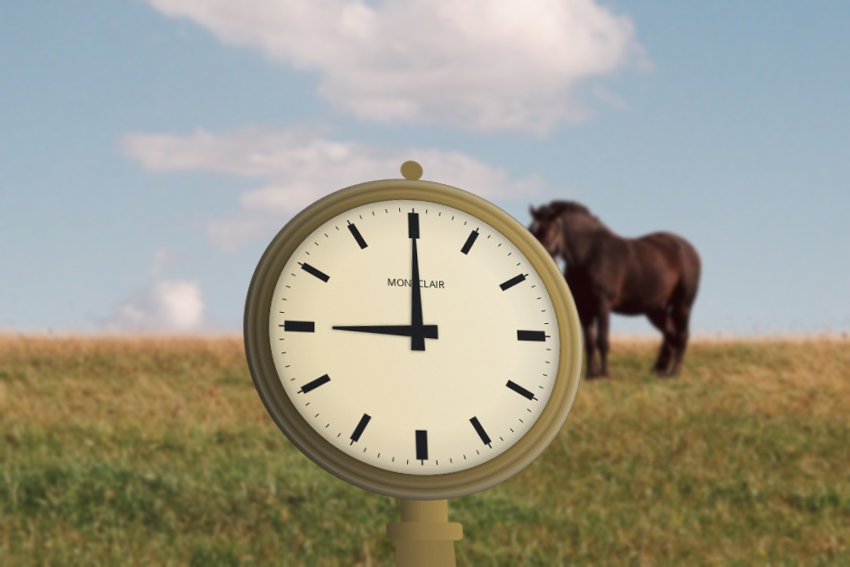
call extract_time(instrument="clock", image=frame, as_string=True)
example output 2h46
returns 9h00
